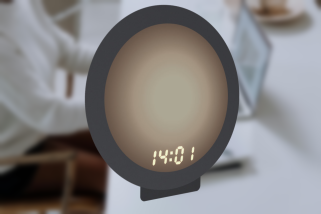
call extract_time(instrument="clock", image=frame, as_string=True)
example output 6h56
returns 14h01
